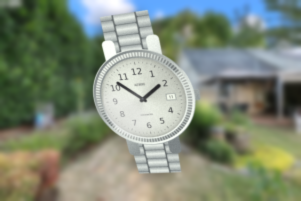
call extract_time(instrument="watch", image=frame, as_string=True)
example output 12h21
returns 1h52
